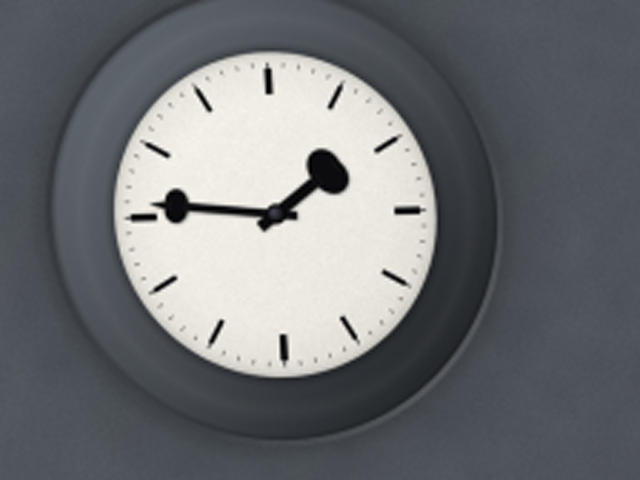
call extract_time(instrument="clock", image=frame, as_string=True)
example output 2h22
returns 1h46
